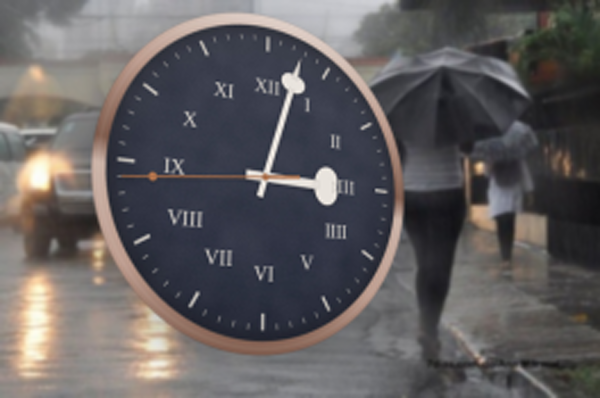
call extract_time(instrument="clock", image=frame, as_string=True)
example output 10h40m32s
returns 3h02m44s
